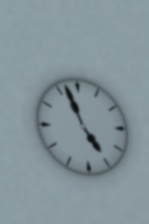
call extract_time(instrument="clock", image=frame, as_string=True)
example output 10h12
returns 4h57
